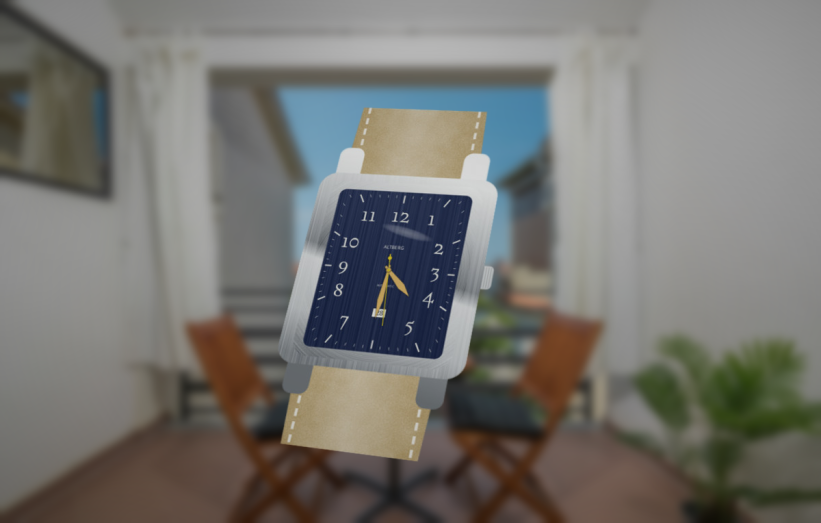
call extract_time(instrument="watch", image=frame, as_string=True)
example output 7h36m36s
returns 4h30m29s
